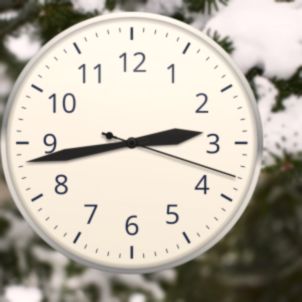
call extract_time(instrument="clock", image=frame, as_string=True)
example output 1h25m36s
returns 2h43m18s
